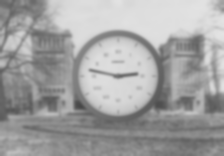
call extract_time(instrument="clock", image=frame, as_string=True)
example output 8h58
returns 2h47
